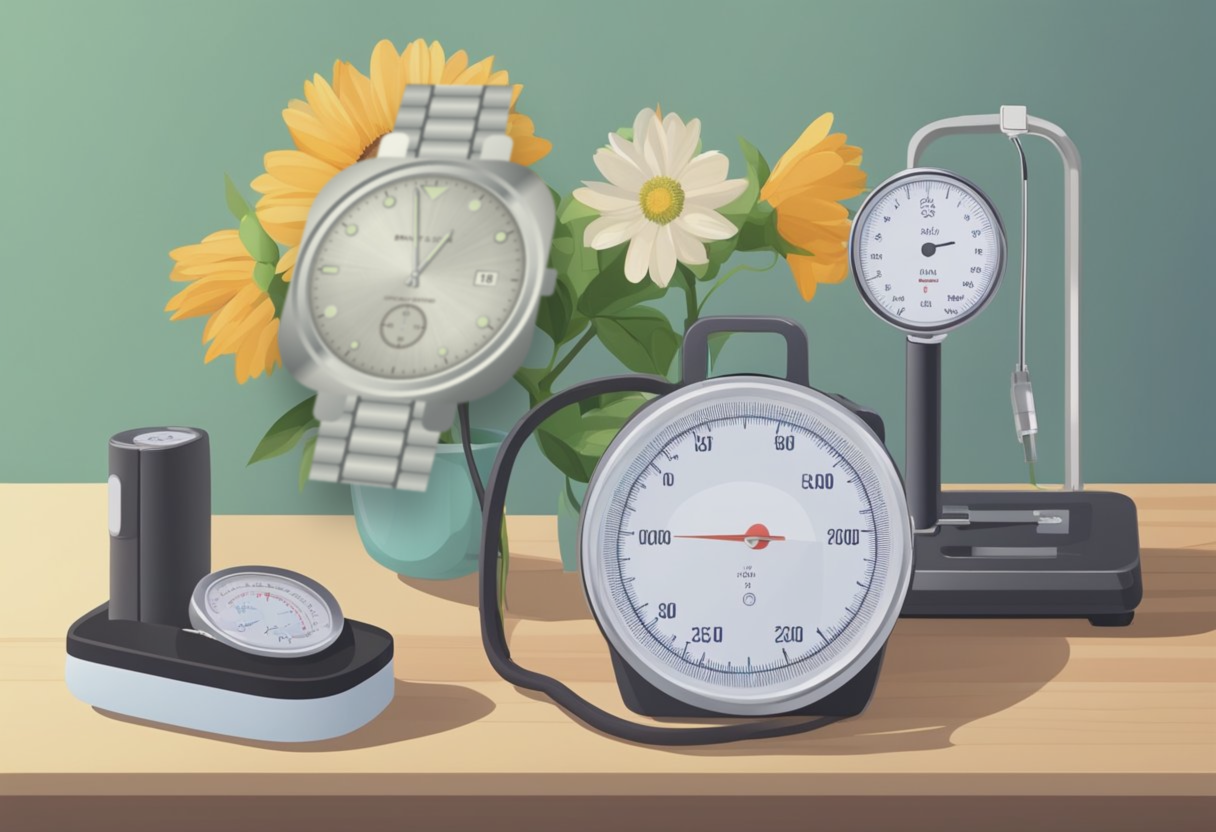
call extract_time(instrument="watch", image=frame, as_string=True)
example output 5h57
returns 12h58
